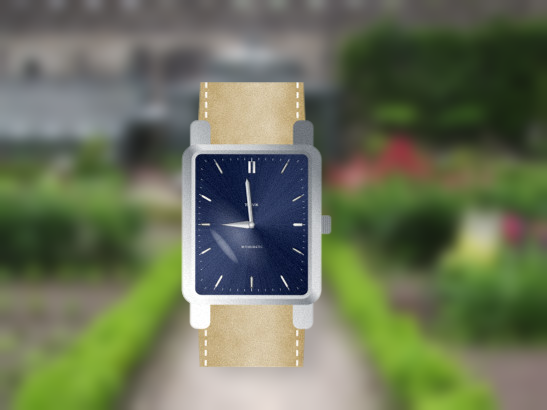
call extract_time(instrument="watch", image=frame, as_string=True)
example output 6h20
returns 8h59
